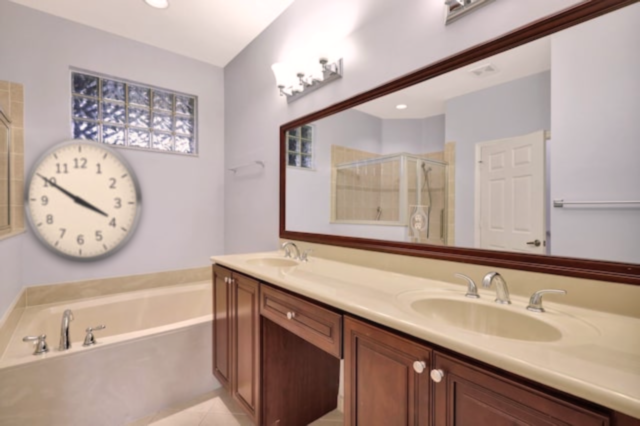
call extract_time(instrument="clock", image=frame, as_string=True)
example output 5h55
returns 3h50
